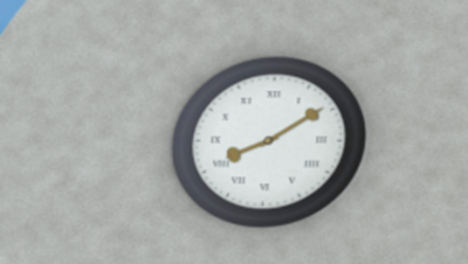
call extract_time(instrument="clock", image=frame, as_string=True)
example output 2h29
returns 8h09
